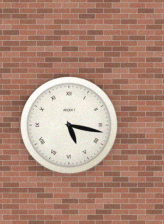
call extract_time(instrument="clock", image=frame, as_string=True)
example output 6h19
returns 5h17
